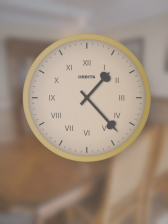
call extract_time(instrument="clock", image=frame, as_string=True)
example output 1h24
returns 1h23
